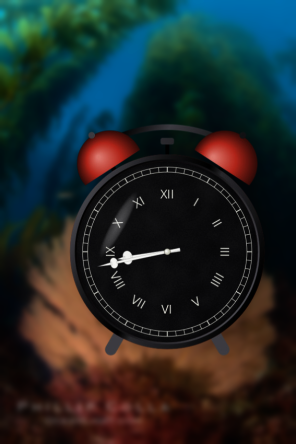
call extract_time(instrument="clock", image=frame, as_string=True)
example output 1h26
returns 8h43
